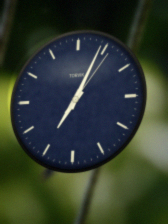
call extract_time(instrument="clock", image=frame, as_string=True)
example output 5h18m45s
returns 7h04m06s
